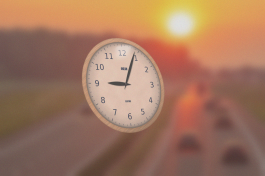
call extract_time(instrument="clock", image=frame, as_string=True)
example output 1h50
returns 9h04
